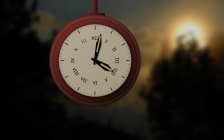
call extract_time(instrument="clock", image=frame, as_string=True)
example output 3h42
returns 4h02
